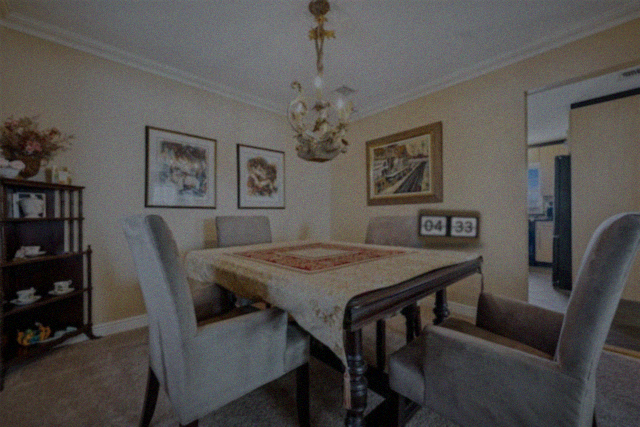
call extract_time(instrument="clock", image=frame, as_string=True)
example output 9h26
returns 4h33
